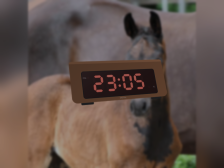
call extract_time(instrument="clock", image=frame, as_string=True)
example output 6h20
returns 23h05
